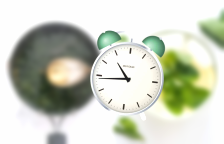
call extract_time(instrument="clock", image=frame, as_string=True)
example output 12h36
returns 10h44
